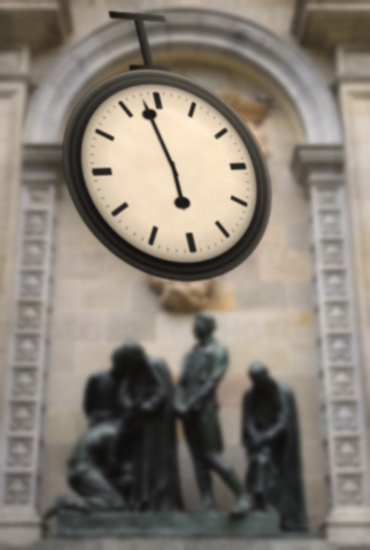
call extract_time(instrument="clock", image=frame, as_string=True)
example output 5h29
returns 5h58
